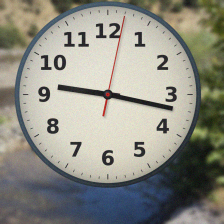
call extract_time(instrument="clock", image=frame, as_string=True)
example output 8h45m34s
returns 9h17m02s
